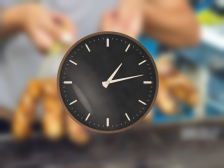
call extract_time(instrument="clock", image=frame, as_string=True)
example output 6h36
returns 1h13
